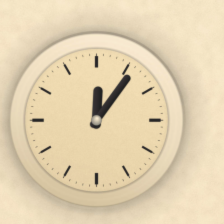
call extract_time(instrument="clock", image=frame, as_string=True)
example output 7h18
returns 12h06
